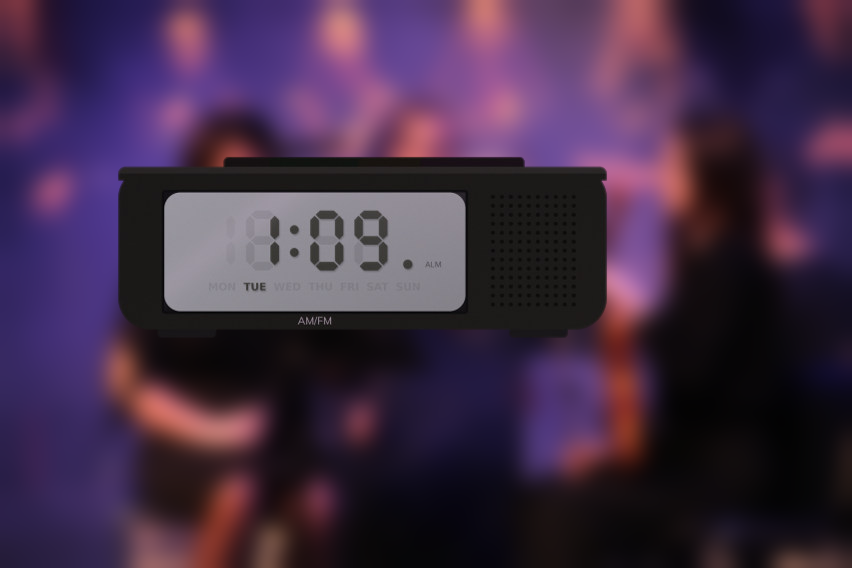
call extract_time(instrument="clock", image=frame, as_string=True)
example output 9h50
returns 1h09
